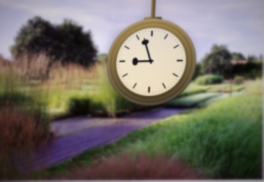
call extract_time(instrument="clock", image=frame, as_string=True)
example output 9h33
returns 8h57
